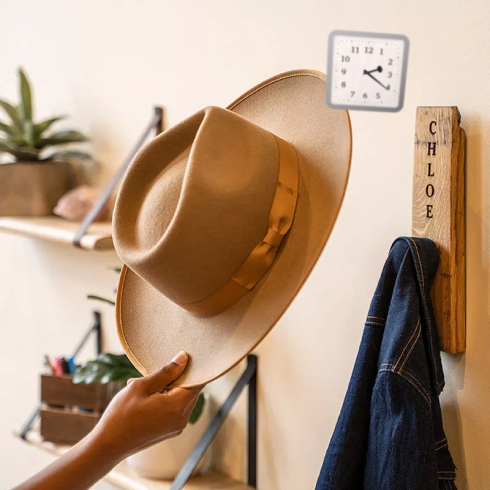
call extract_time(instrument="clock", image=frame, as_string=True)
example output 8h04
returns 2h21
